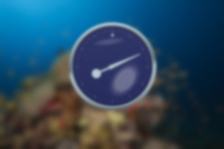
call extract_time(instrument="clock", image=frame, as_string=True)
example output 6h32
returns 8h11
